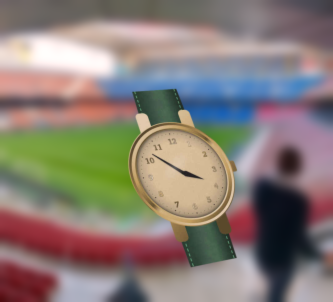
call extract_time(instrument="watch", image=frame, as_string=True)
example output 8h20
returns 3h52
